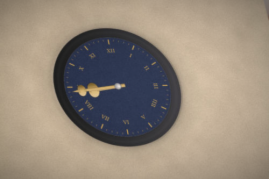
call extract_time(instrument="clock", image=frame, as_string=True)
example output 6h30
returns 8h44
